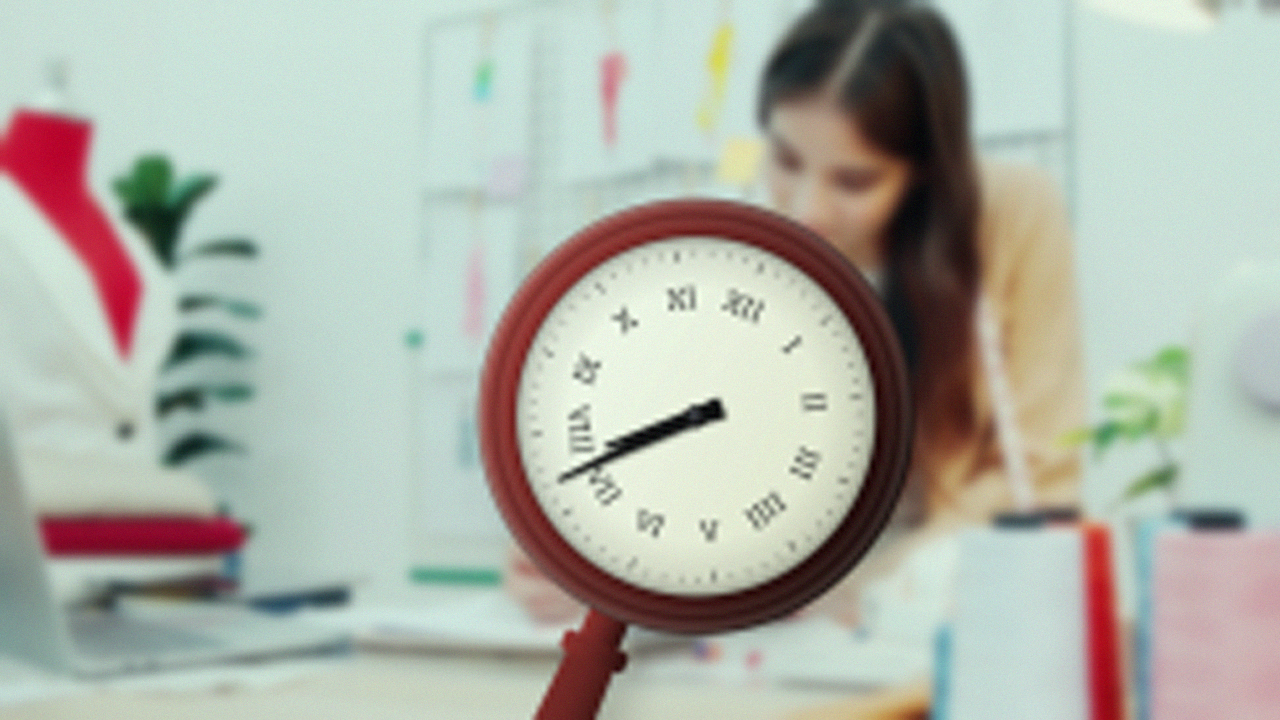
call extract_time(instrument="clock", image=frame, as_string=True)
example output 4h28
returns 7h37
